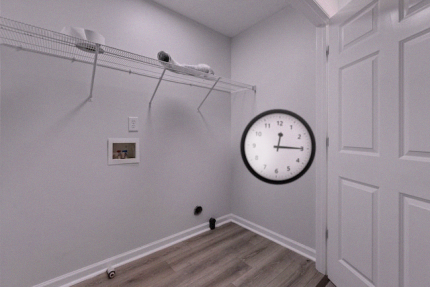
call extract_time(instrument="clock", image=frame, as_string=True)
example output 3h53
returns 12h15
